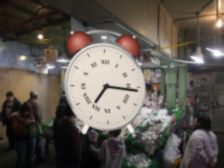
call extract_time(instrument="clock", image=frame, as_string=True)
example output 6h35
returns 7h16
